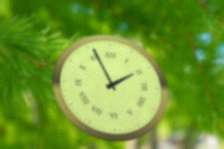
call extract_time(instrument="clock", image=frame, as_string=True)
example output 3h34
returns 1h56
